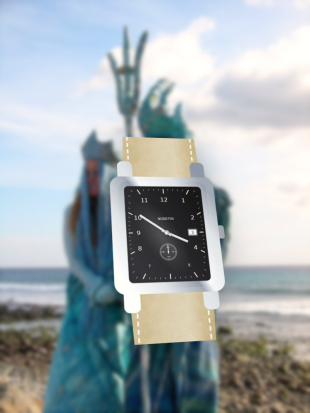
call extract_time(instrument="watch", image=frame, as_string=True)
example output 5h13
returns 3h51
